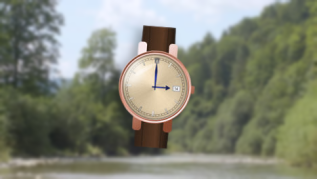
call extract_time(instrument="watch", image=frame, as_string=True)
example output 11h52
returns 3h00
